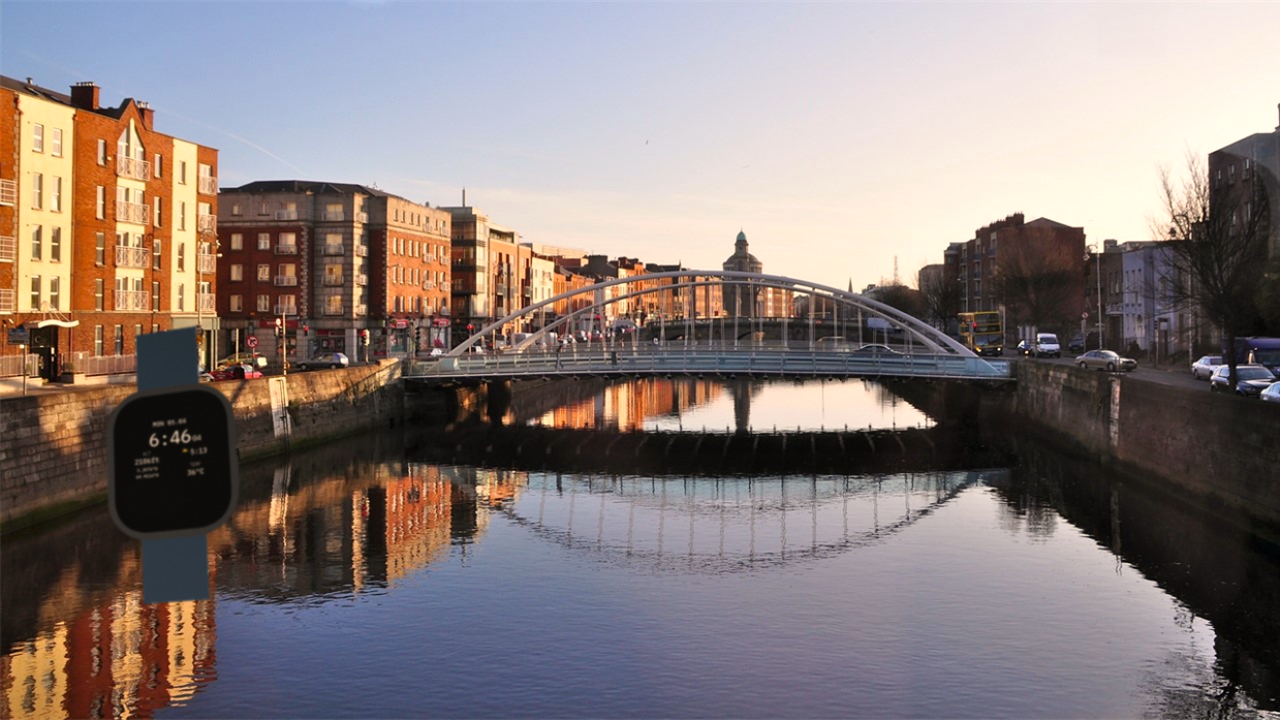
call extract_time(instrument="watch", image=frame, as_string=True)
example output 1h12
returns 6h46
